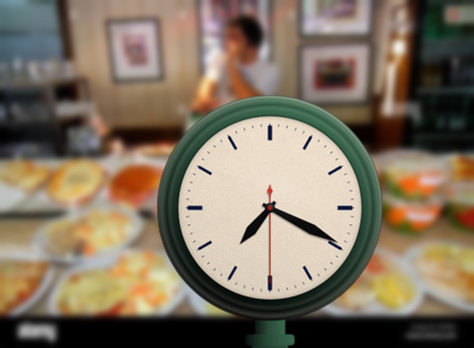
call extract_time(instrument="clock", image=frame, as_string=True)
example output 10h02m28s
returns 7h19m30s
